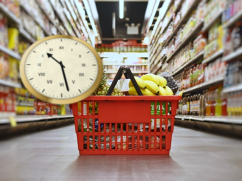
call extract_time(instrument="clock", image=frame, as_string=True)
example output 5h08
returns 10h28
